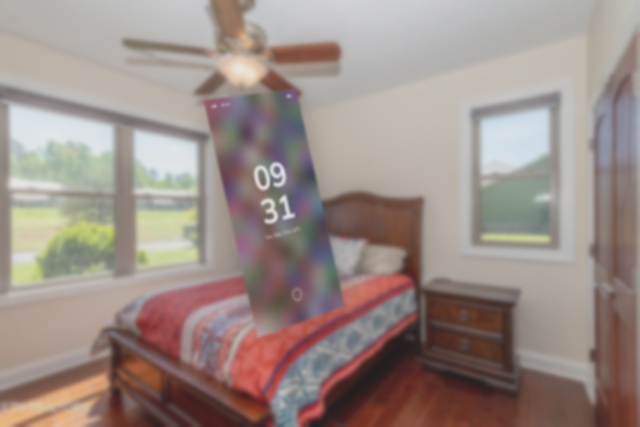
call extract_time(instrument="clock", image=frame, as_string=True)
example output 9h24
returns 9h31
